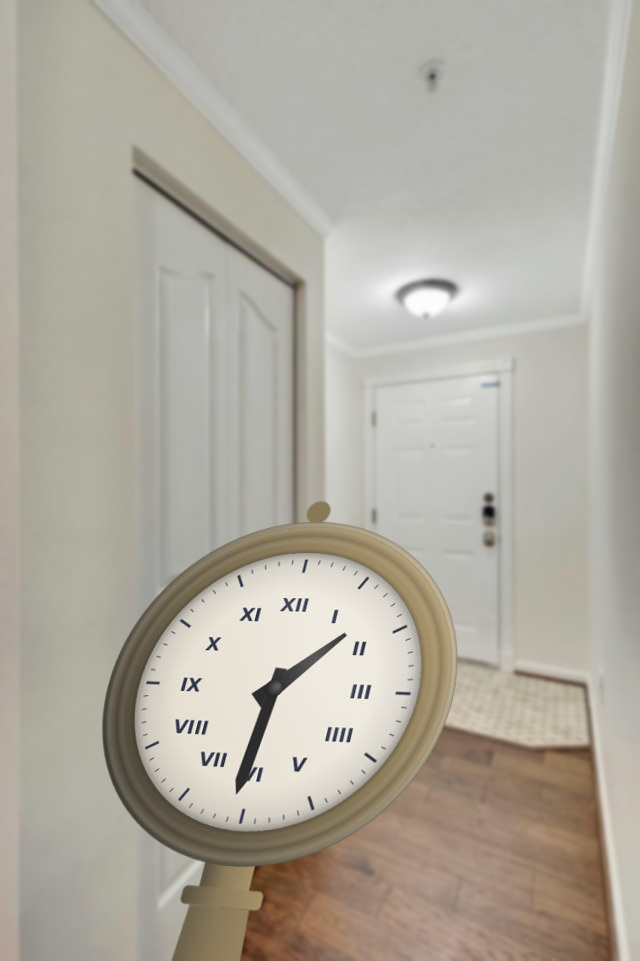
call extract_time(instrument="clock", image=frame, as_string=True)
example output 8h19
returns 1h31
